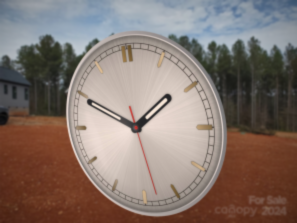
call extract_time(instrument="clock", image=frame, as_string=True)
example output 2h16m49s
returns 1h49m28s
